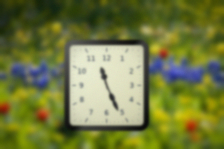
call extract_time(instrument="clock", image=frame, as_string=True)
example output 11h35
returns 11h26
